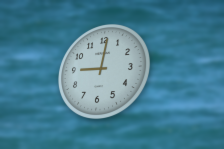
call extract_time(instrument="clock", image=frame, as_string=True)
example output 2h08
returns 9h01
